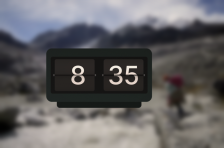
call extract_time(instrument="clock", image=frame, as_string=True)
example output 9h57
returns 8h35
